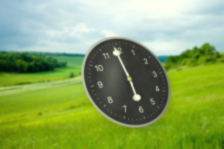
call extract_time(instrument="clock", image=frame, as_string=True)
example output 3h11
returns 5h59
